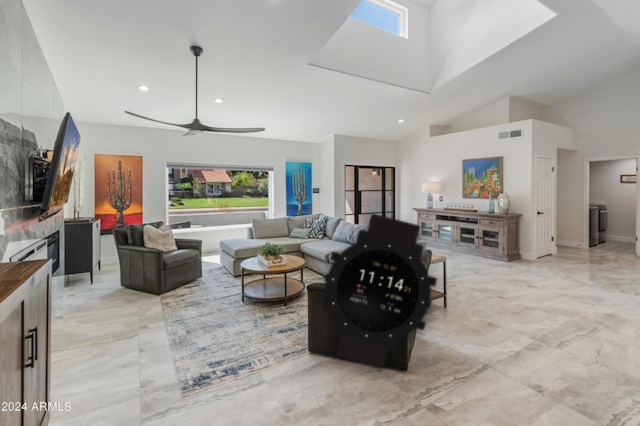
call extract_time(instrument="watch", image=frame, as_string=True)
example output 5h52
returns 11h14
